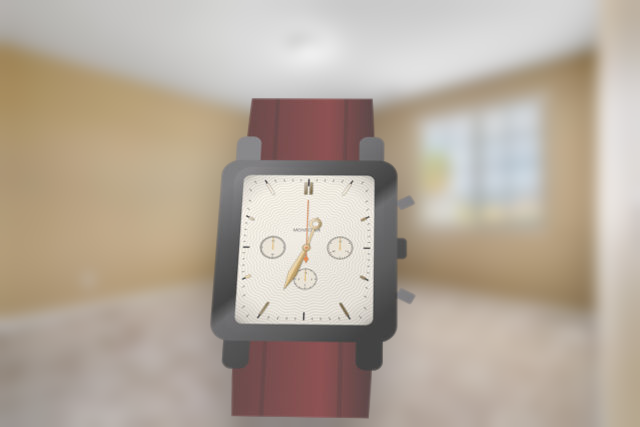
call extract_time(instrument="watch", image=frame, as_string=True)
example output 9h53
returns 12h34
